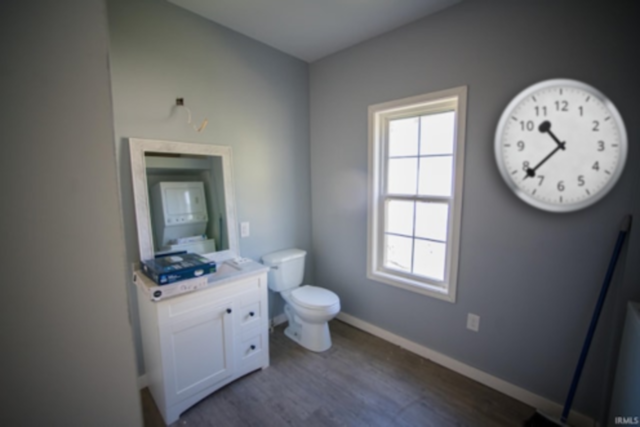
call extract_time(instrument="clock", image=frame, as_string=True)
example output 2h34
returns 10h38
